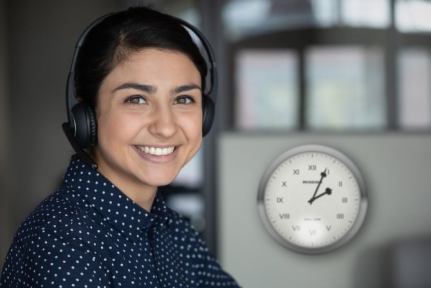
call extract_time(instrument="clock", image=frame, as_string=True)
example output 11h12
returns 2h04
